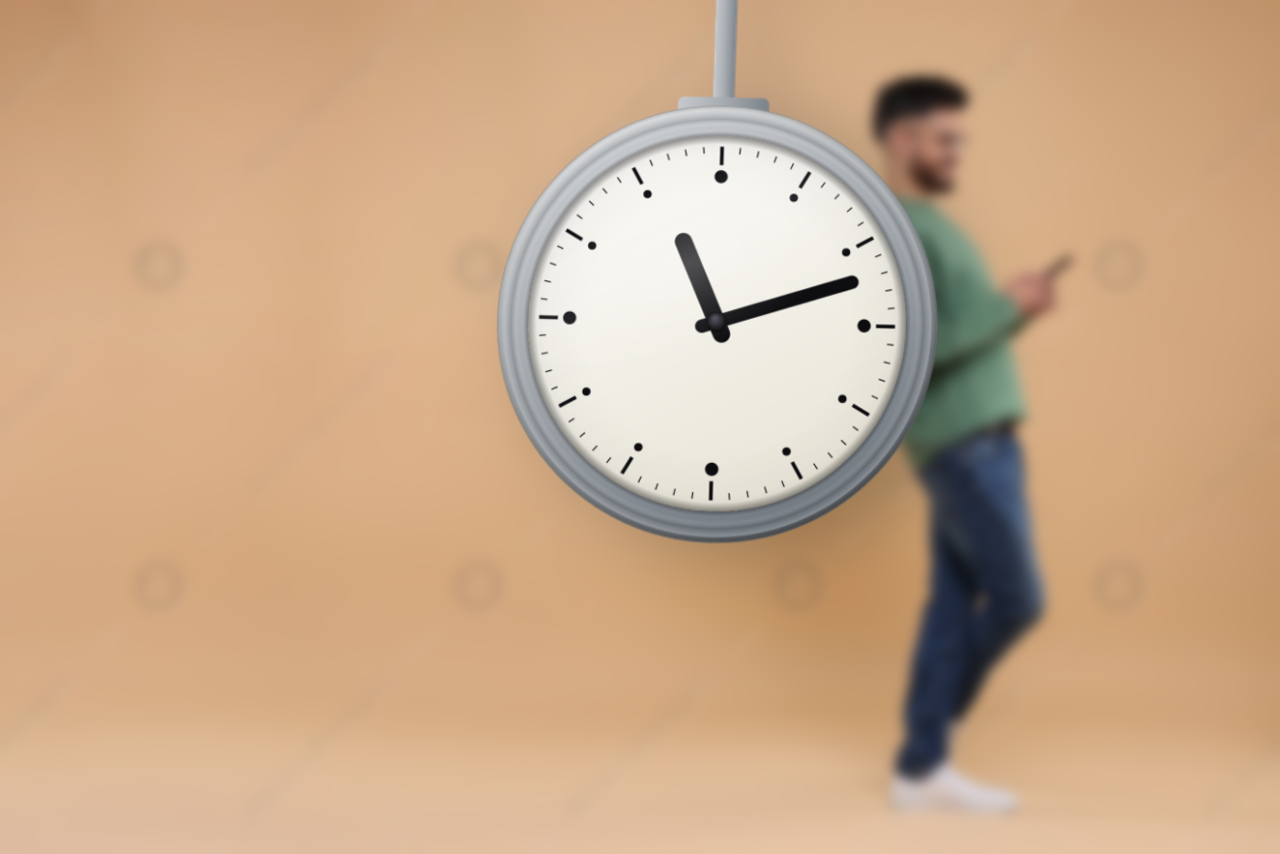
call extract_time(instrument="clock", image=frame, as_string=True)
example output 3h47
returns 11h12
